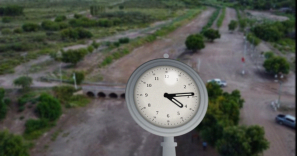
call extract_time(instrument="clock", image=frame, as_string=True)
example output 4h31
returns 4h14
